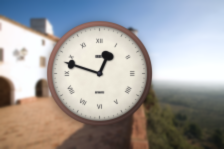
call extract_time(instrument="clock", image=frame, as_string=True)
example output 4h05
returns 12h48
